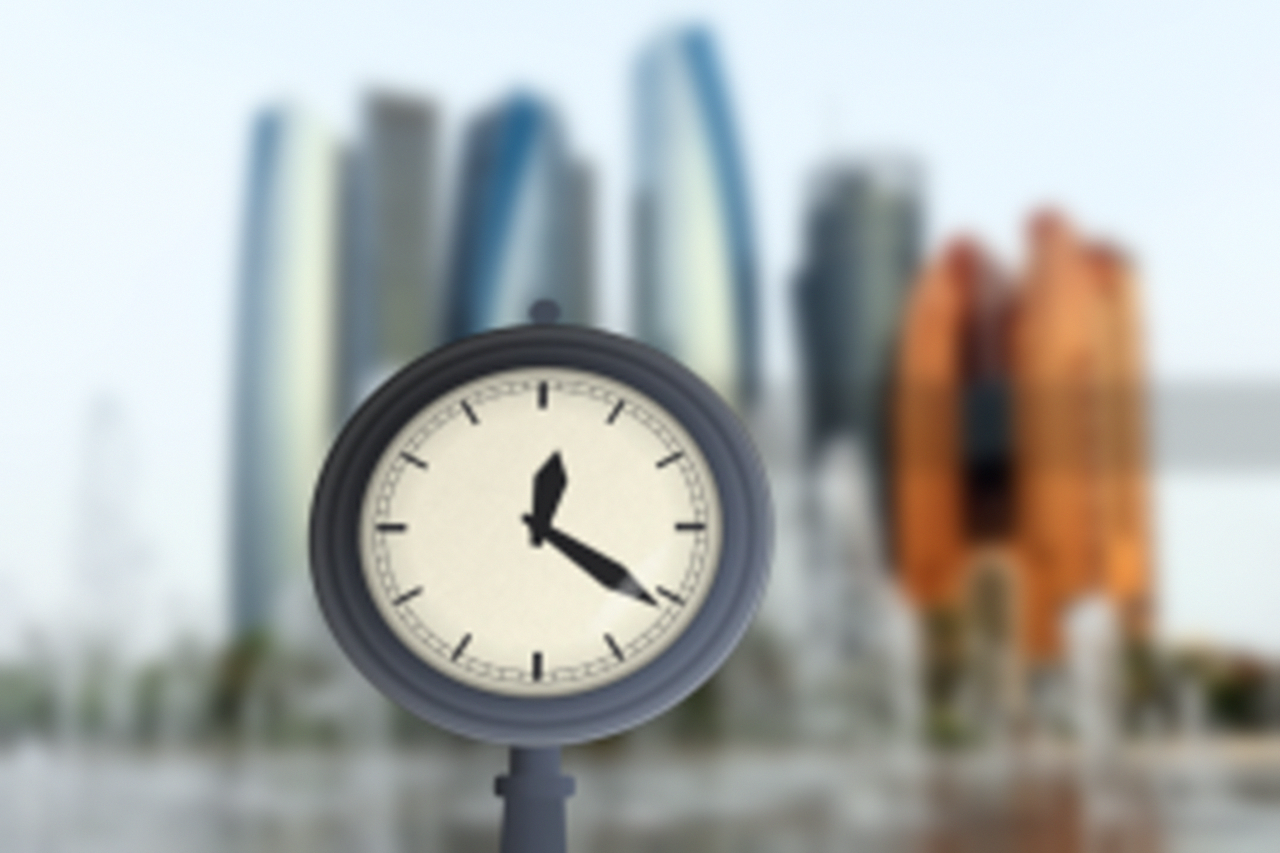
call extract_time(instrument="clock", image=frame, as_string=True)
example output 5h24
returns 12h21
